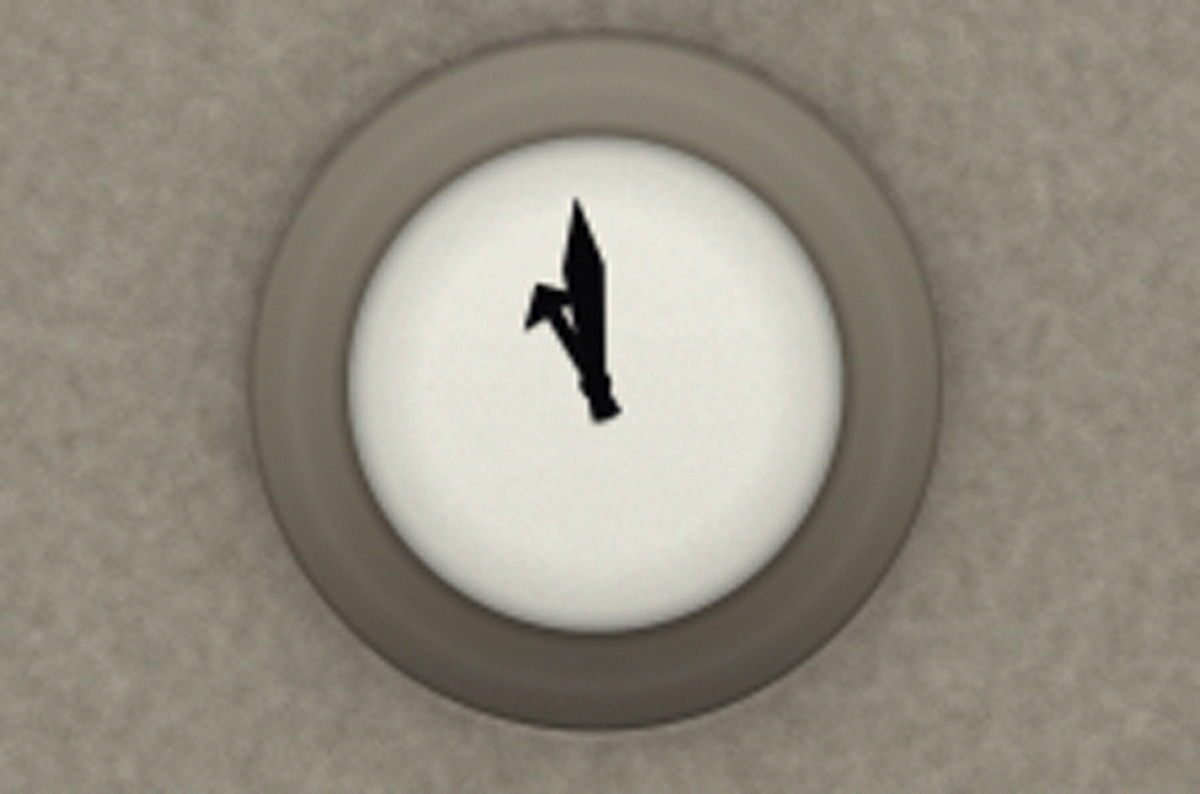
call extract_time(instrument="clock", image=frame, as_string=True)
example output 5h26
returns 10h59
